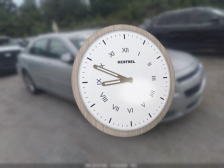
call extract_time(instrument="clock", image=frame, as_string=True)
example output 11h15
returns 8h49
